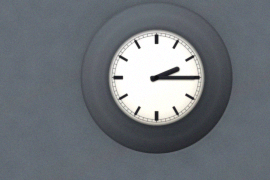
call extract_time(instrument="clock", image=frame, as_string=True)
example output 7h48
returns 2h15
